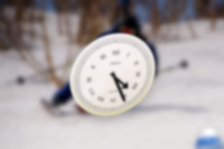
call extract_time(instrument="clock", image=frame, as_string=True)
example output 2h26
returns 4h26
